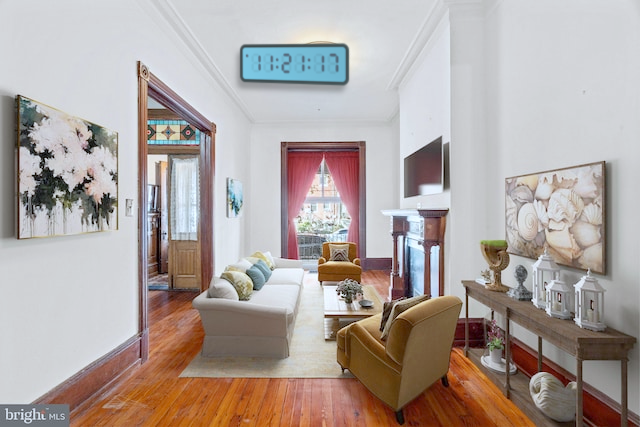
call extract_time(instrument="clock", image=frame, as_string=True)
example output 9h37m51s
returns 11h21m17s
